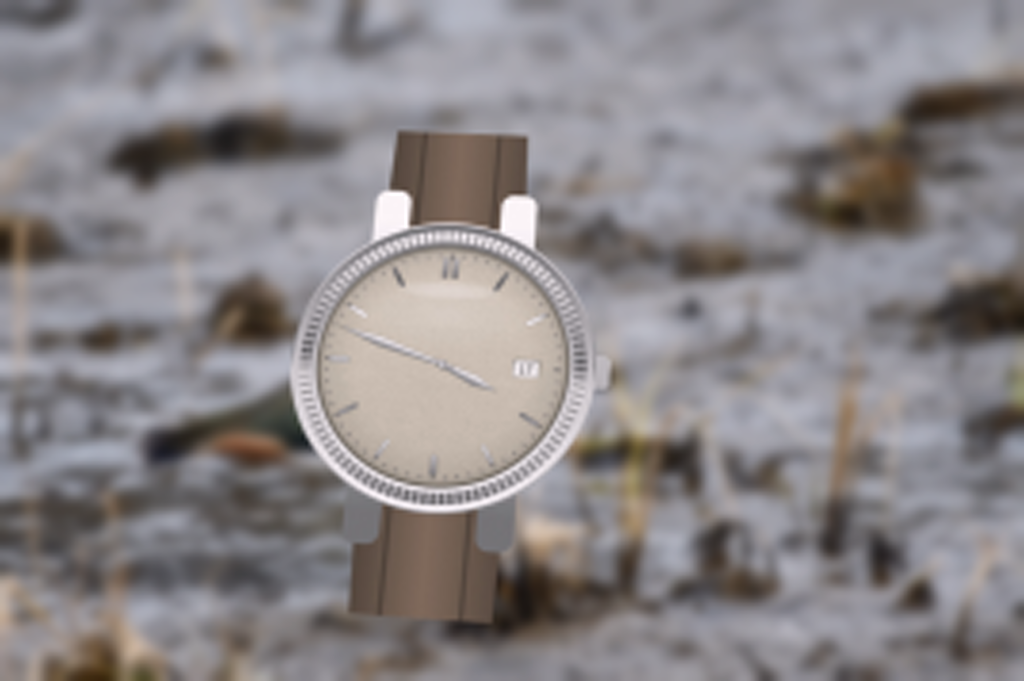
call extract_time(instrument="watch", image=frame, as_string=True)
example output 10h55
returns 3h48
